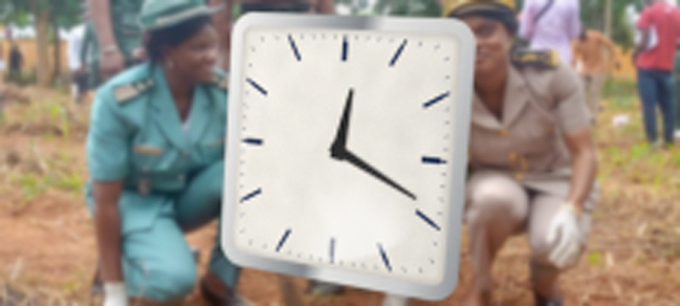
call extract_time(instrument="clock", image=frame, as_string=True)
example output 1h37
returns 12h19
